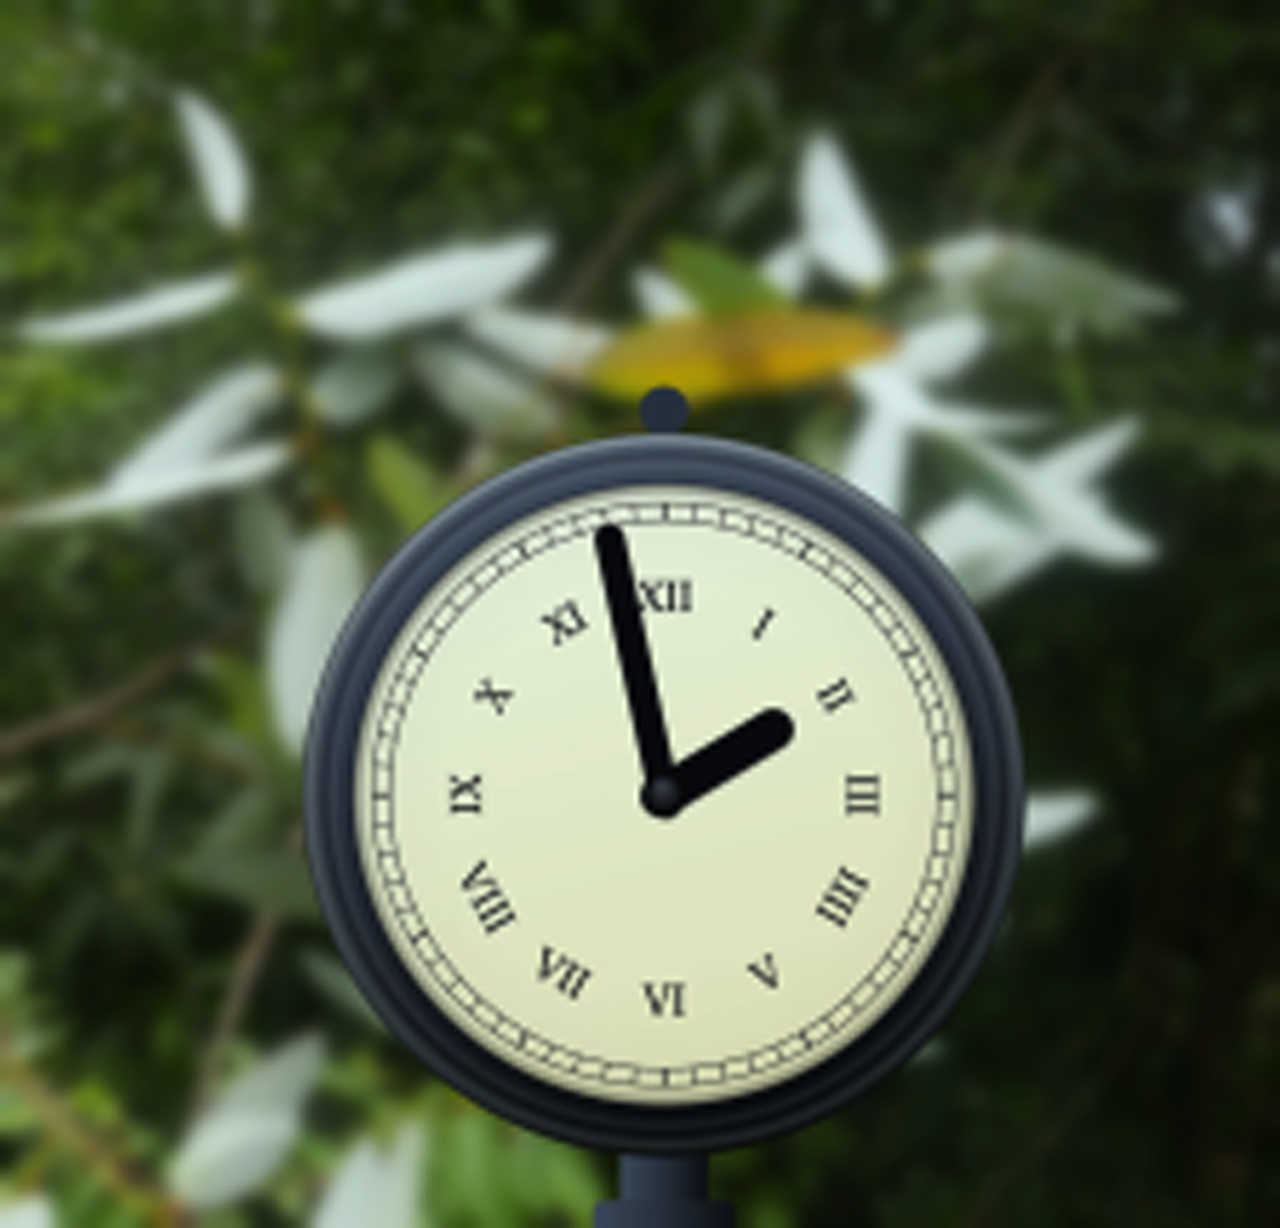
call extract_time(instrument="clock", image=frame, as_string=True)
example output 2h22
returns 1h58
